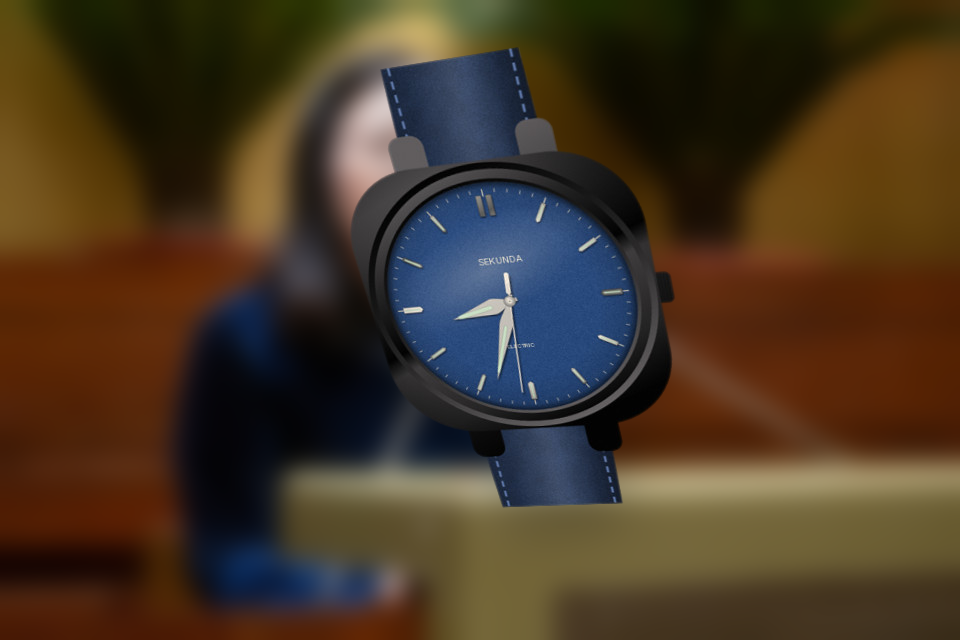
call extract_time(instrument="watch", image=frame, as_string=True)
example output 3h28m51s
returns 8h33m31s
